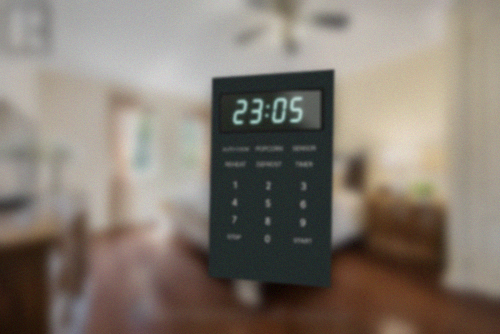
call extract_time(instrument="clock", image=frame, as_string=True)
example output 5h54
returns 23h05
